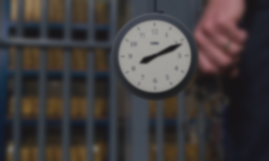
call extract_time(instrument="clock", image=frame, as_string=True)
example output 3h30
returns 8h11
